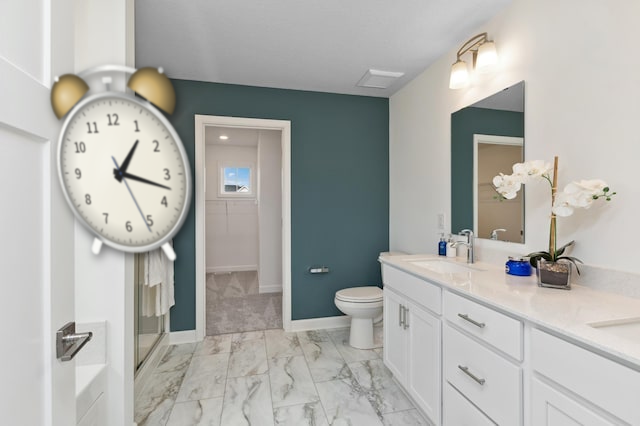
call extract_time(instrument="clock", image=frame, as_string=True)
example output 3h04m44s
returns 1h17m26s
